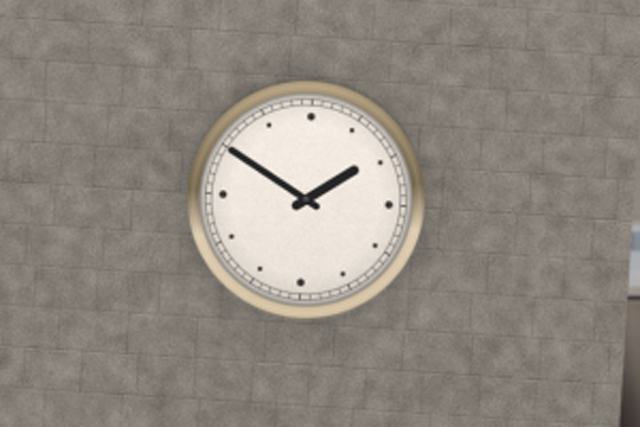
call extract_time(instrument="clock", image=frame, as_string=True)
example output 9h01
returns 1h50
